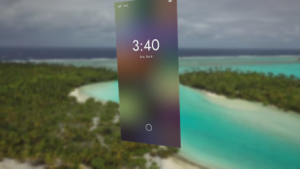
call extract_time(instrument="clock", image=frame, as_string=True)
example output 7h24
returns 3h40
